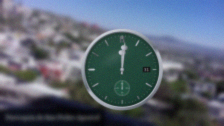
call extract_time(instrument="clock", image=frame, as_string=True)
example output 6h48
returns 12h01
